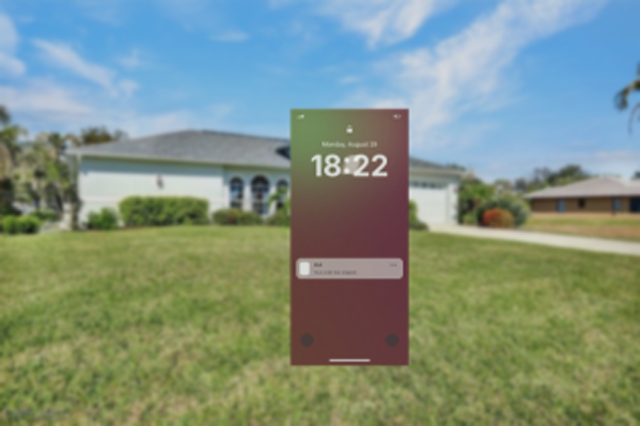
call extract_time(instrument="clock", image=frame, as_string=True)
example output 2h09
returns 18h22
